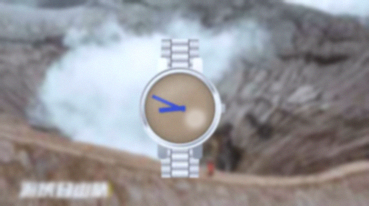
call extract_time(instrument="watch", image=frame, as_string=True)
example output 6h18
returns 8h49
